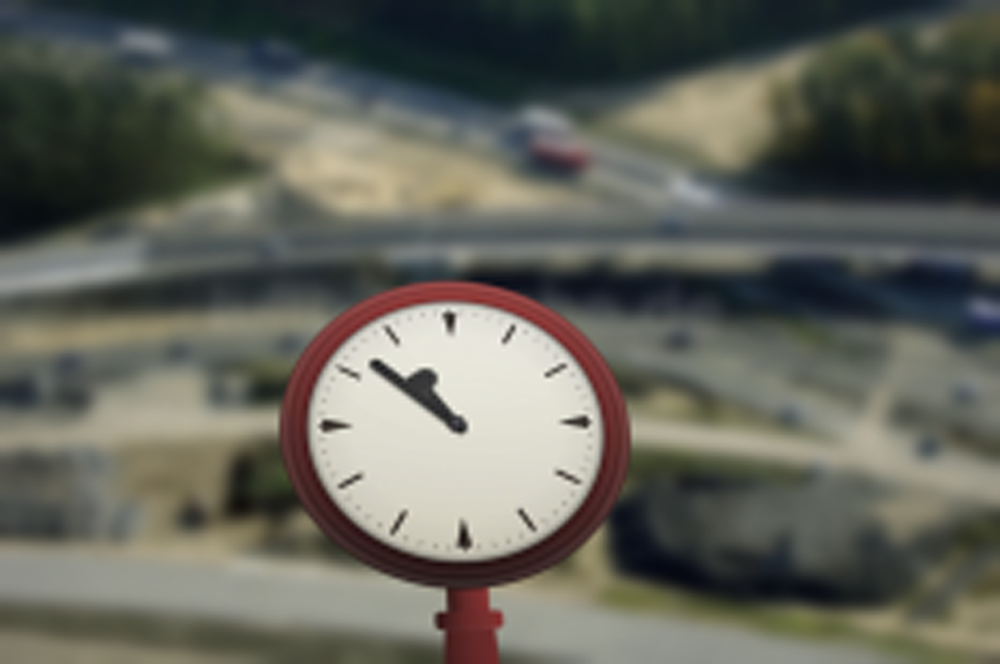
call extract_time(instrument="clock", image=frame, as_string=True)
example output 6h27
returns 10h52
